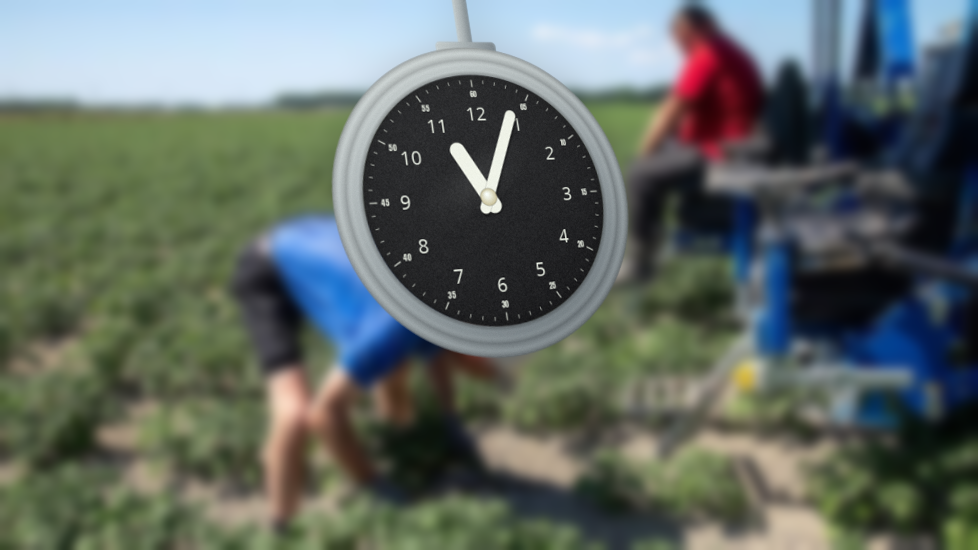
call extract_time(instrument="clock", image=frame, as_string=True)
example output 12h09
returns 11h04
